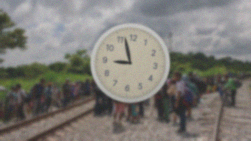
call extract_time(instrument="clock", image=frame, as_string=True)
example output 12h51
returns 8h57
